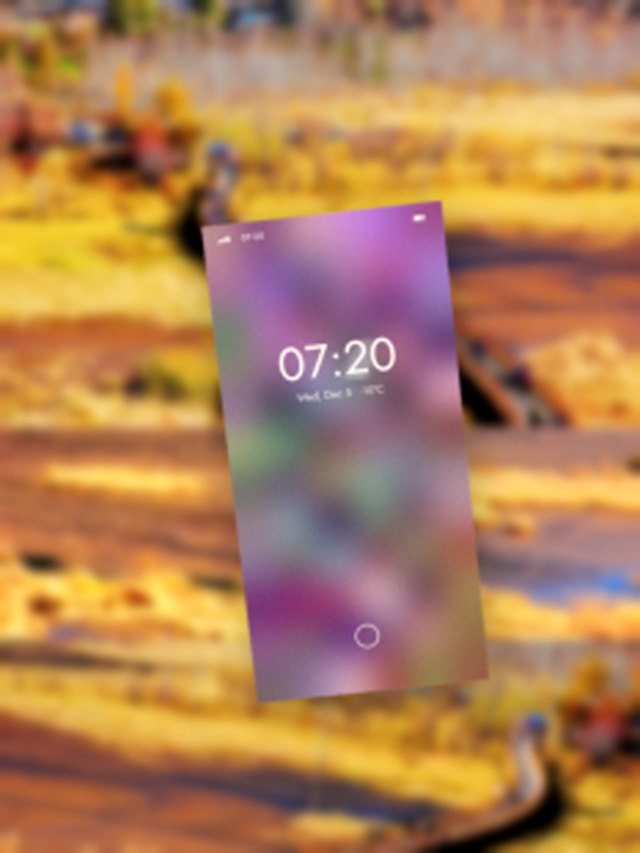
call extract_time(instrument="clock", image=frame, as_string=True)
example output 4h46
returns 7h20
